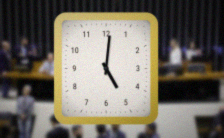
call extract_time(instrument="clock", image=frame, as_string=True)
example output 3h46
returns 5h01
